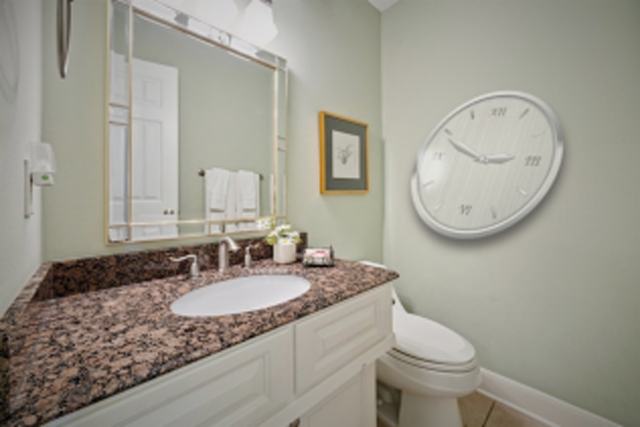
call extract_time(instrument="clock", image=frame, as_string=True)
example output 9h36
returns 2h49
